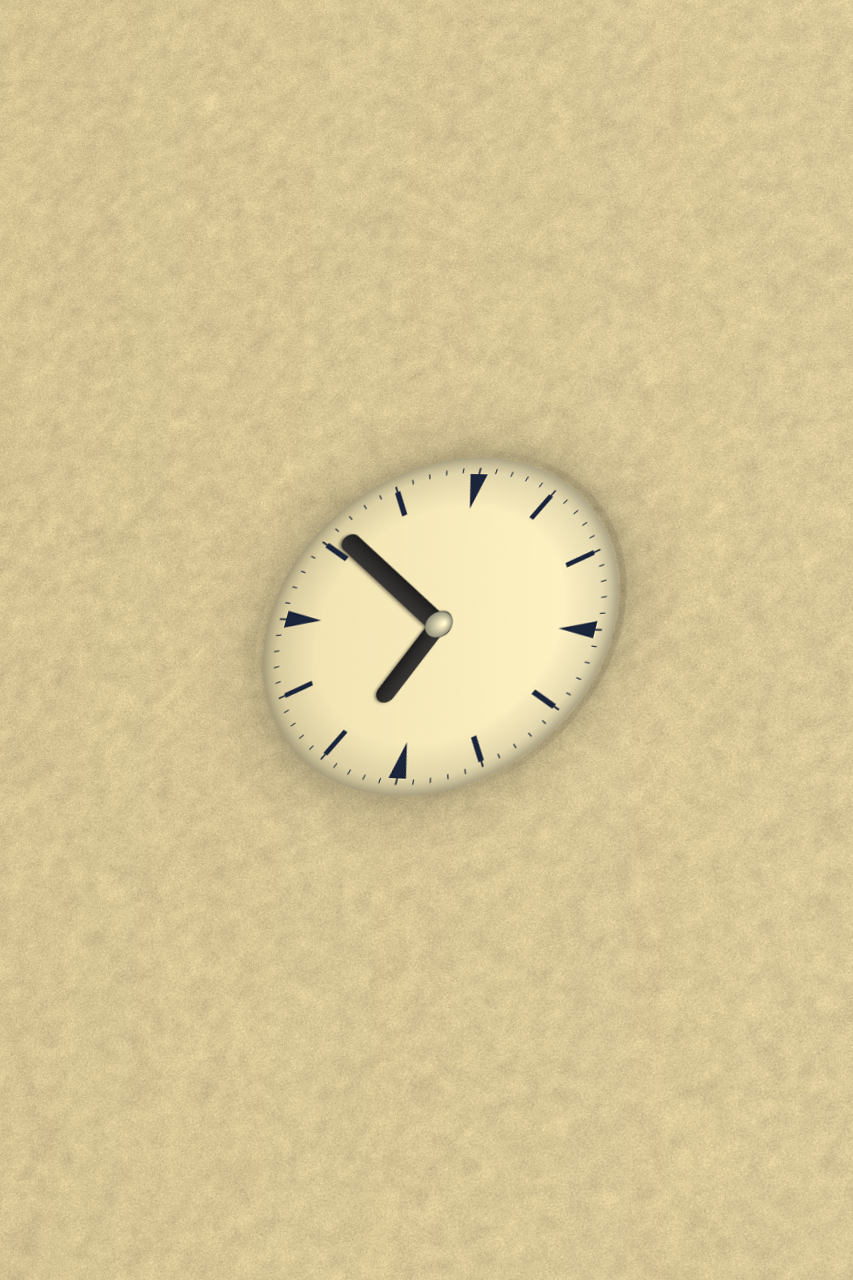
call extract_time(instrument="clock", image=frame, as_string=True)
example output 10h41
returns 6h51
